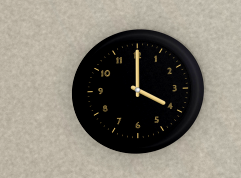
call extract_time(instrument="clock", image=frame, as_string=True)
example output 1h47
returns 4h00
